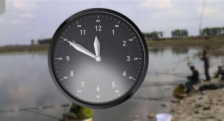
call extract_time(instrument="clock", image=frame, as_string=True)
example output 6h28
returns 11h50
